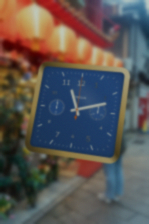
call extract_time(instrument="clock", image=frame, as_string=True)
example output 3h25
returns 11h12
